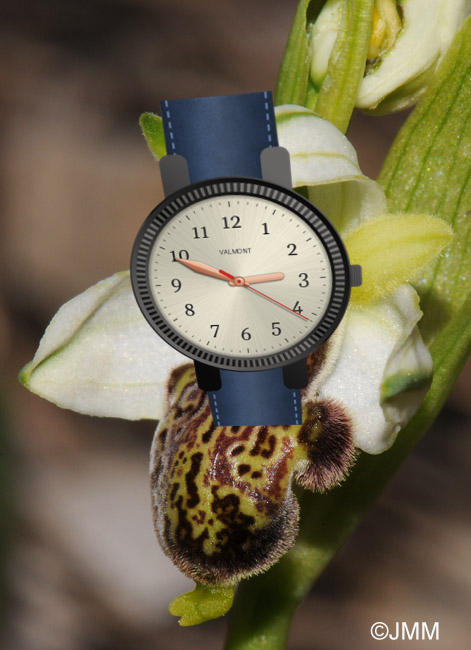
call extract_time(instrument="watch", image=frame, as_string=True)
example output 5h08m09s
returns 2h49m21s
